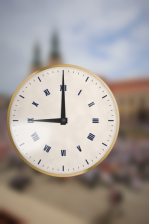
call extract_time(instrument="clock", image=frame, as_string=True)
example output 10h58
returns 9h00
